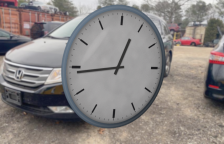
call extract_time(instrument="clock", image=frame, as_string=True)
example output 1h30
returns 12h44
